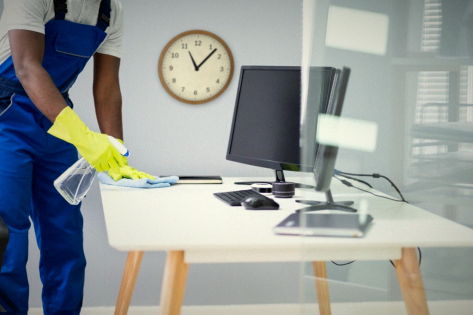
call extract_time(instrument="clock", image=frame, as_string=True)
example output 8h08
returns 11h07
